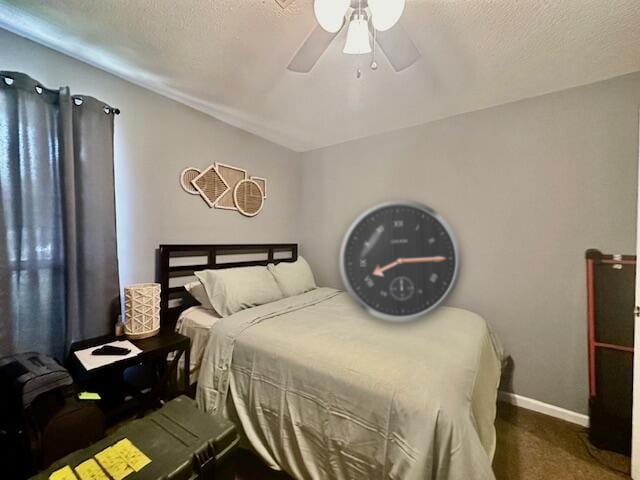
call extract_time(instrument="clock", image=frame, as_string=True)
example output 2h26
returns 8h15
